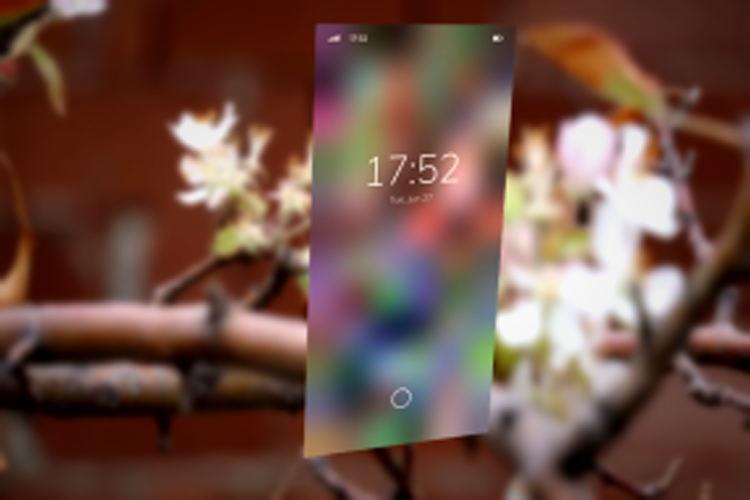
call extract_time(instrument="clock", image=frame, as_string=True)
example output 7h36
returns 17h52
